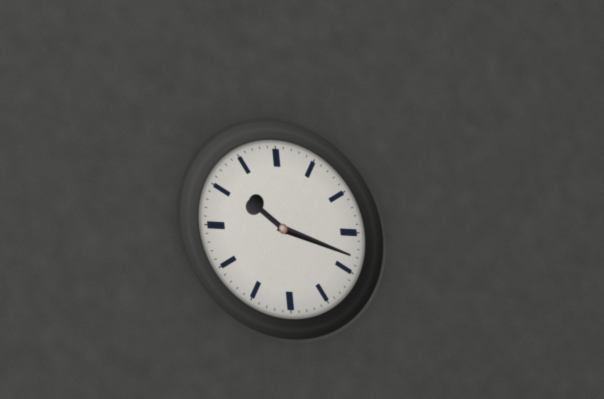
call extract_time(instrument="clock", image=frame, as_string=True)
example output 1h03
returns 10h18
